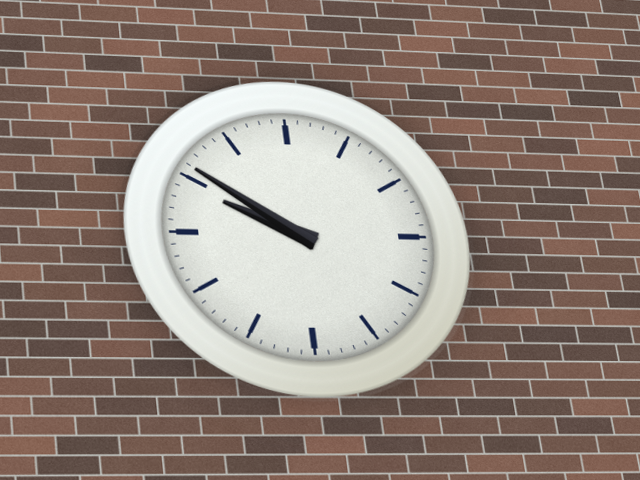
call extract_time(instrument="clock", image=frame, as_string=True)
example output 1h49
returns 9h51
